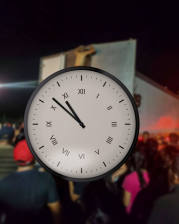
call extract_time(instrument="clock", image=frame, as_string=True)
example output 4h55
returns 10h52
